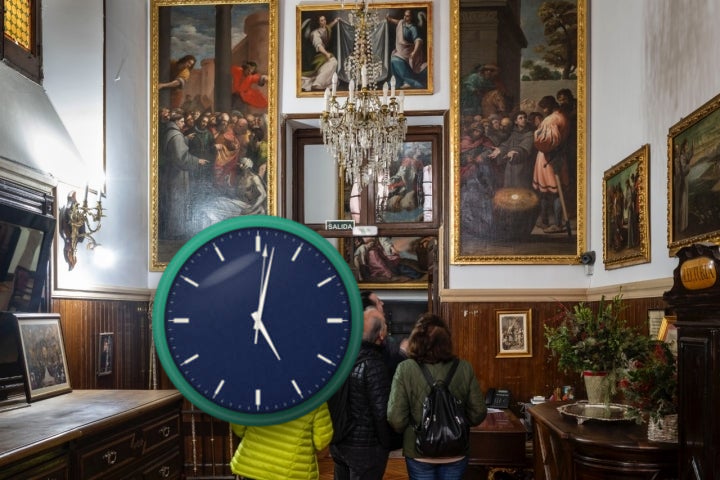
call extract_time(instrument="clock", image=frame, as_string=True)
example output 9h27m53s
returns 5h02m01s
